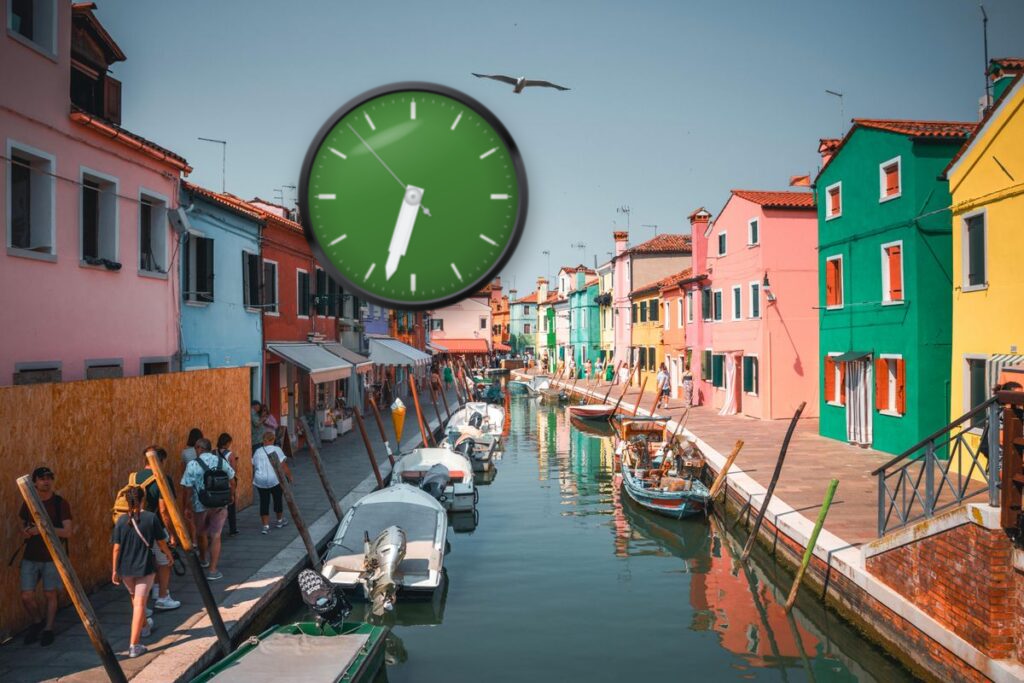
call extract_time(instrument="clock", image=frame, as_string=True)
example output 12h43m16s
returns 6h32m53s
